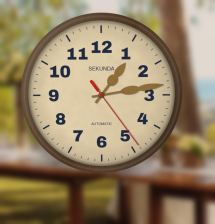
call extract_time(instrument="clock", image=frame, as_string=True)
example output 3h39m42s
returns 1h13m24s
